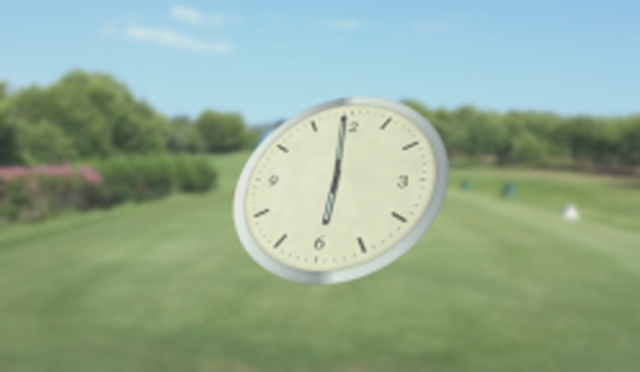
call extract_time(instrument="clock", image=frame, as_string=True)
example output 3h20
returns 5h59
